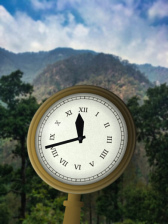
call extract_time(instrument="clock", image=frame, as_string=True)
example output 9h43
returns 11h42
